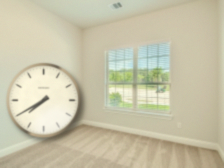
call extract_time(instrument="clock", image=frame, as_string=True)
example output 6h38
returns 7h40
